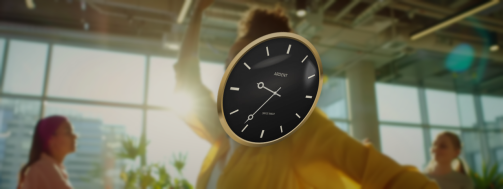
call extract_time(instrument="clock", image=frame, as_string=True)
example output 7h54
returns 9h36
